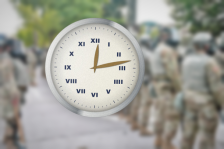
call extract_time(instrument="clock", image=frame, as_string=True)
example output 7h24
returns 12h13
